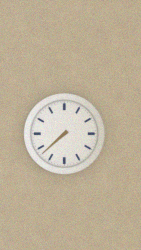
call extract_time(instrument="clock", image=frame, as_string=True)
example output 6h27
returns 7h38
